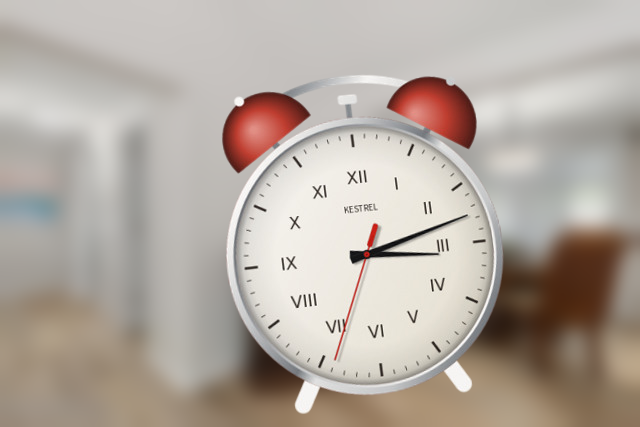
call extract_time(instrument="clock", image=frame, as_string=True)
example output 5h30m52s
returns 3h12m34s
